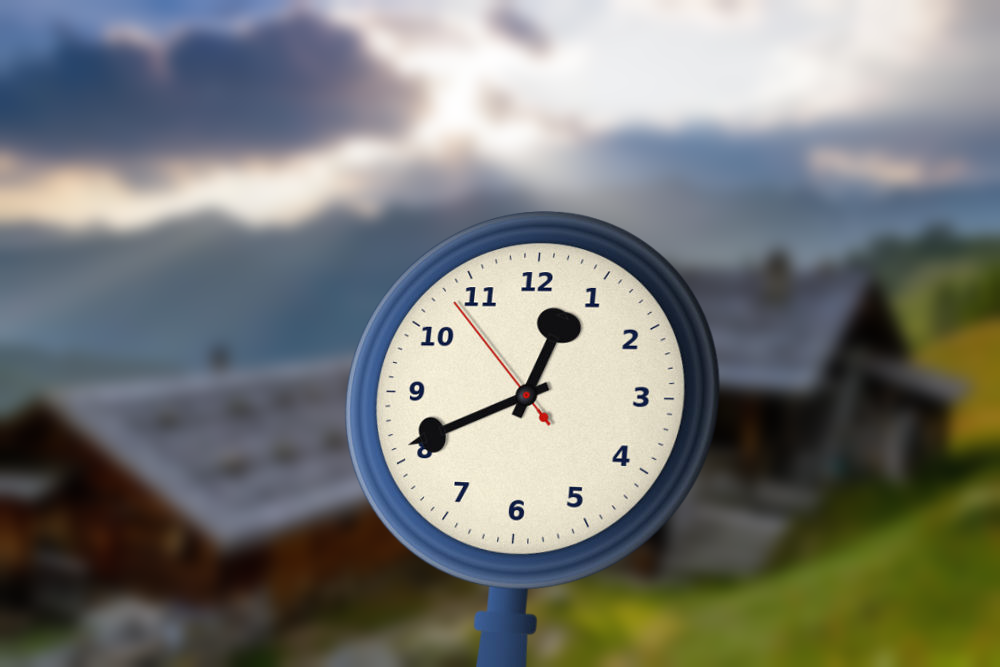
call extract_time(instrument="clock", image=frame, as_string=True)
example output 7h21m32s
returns 12h40m53s
